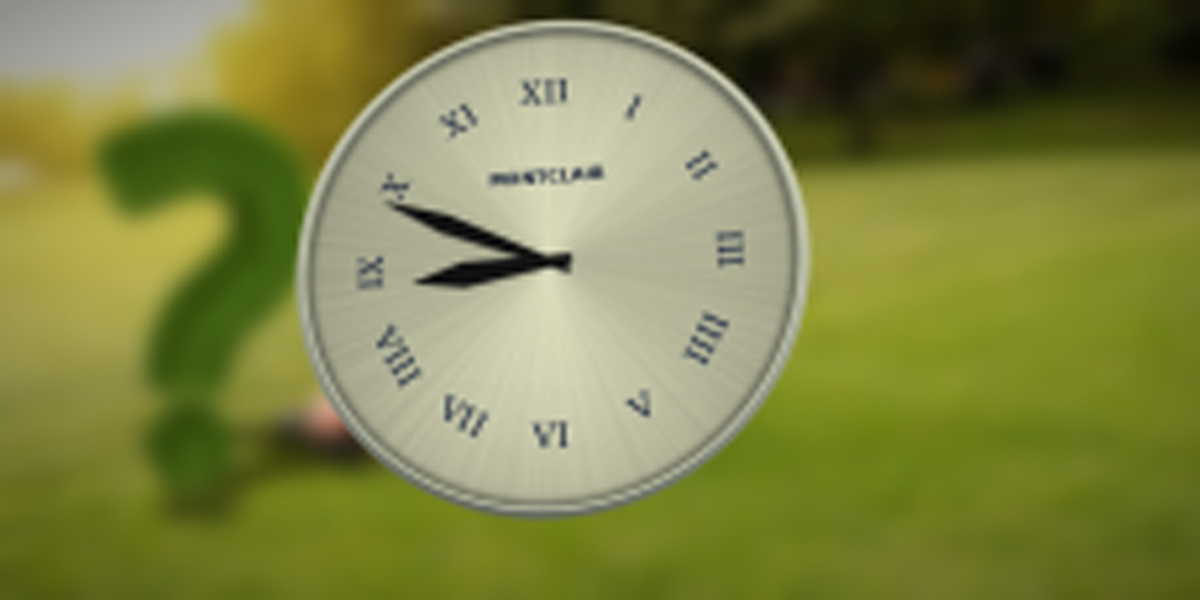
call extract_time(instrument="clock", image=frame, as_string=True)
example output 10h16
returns 8h49
